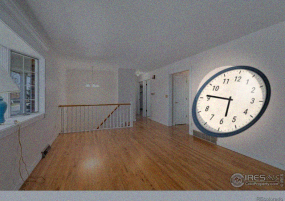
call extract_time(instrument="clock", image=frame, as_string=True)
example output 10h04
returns 5h46
